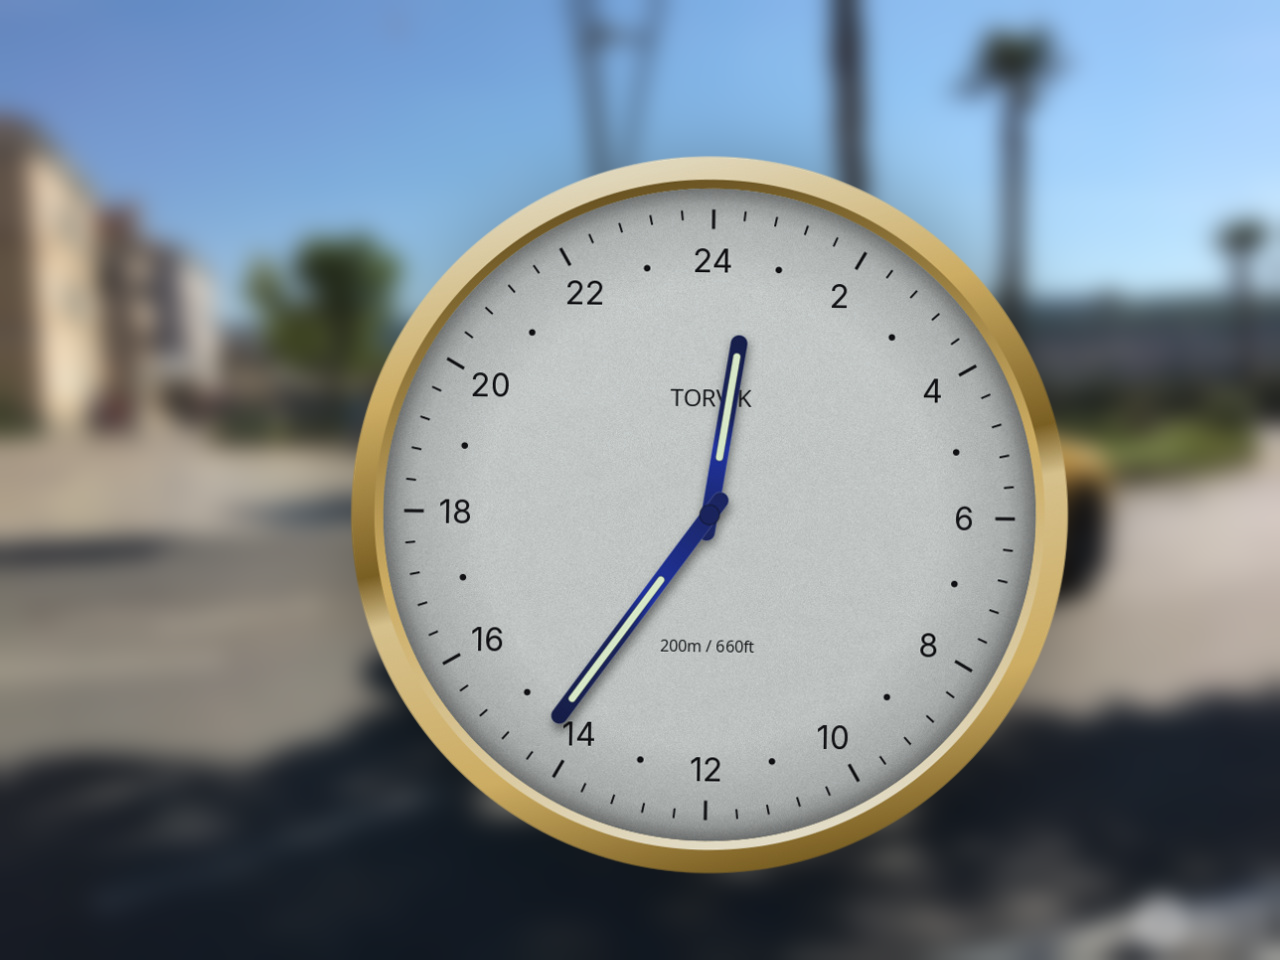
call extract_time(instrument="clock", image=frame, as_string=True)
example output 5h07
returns 0h36
